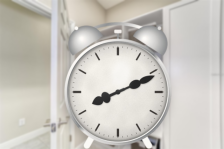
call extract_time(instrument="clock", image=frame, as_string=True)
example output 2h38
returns 8h11
